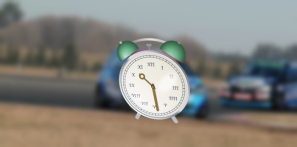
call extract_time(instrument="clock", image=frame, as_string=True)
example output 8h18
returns 10h29
